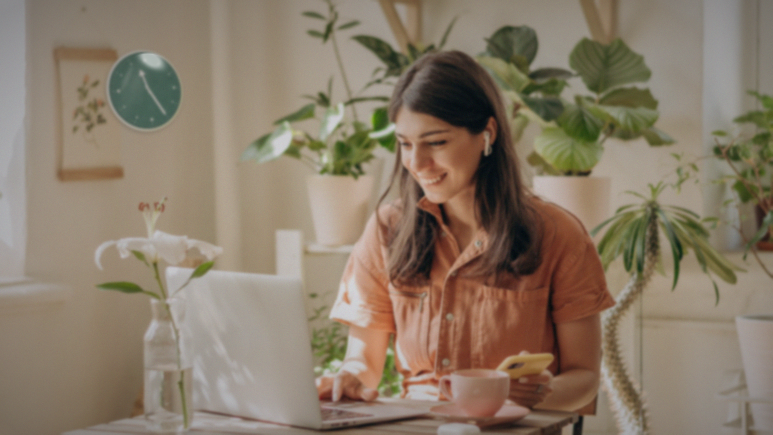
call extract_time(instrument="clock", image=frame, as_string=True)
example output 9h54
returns 11h25
